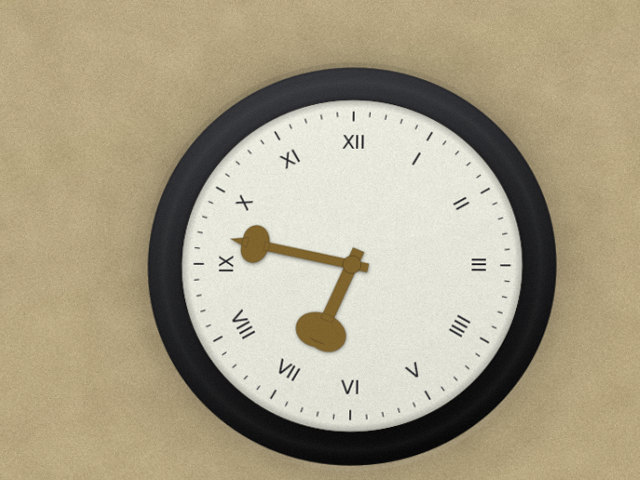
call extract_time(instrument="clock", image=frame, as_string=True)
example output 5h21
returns 6h47
